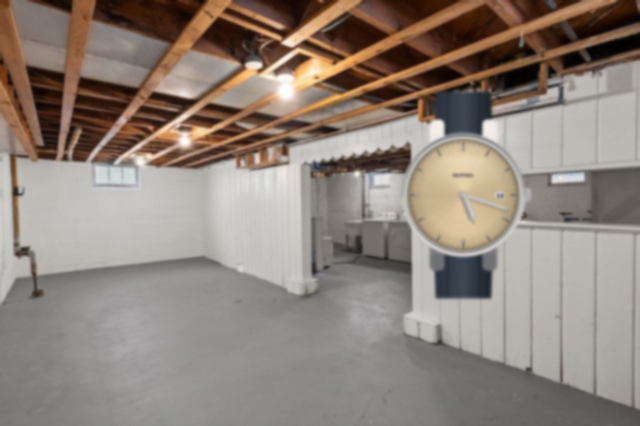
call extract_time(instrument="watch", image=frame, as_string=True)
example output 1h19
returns 5h18
